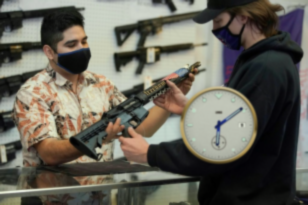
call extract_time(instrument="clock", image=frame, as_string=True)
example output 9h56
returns 6h09
